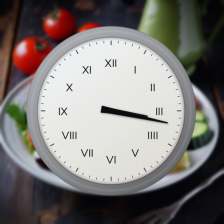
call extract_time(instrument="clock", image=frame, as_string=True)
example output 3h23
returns 3h17
